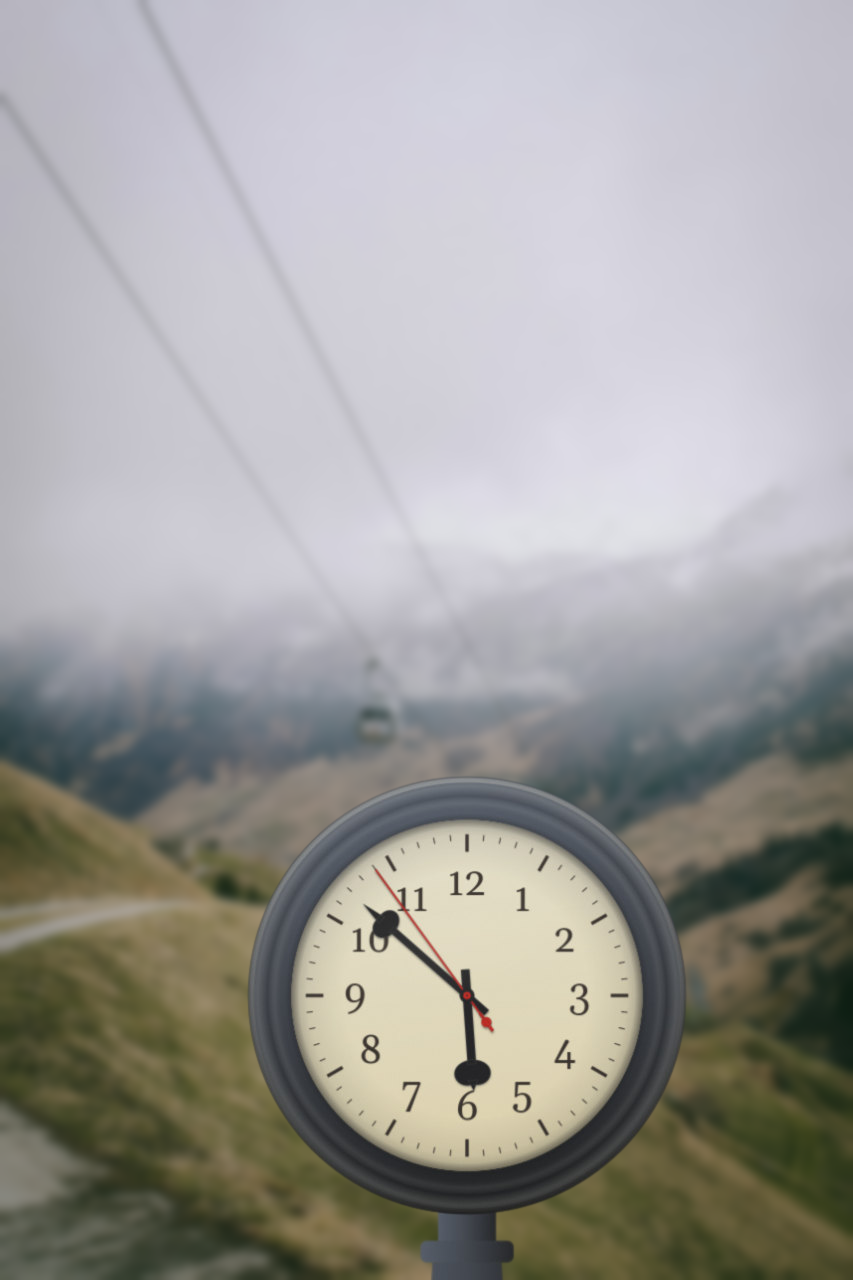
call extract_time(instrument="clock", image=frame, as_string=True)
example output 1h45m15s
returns 5h51m54s
